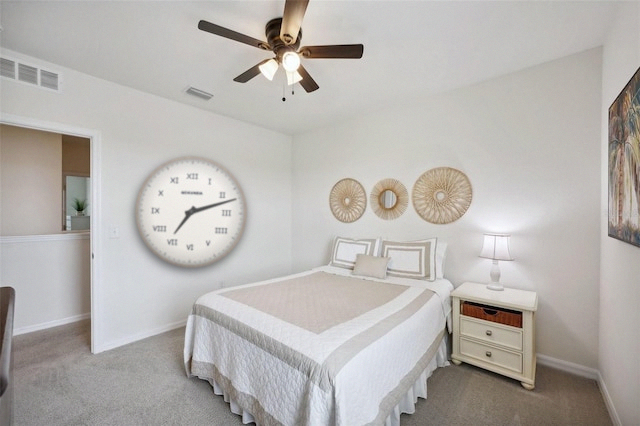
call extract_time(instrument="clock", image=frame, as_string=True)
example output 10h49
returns 7h12
